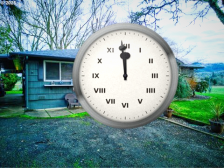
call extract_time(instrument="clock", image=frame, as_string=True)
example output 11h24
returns 11h59
